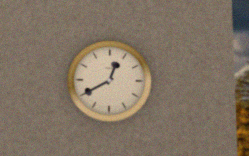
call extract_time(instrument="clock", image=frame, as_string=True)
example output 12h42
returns 12h40
